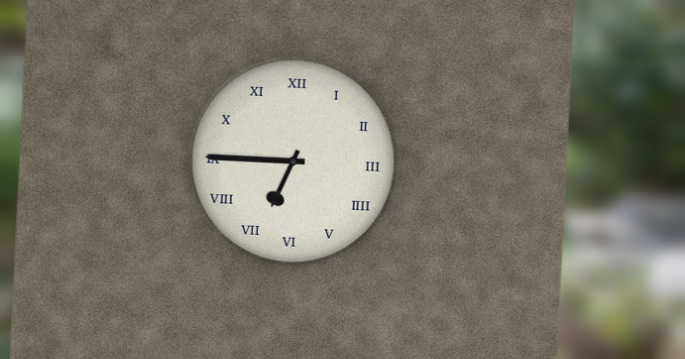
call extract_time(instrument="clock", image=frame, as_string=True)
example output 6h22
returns 6h45
